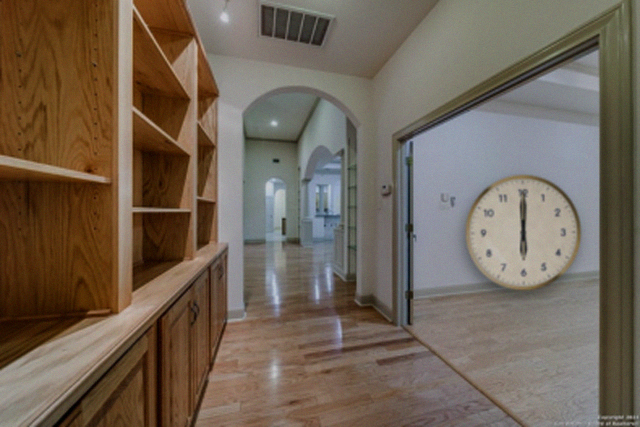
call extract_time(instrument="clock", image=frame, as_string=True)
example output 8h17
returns 6h00
